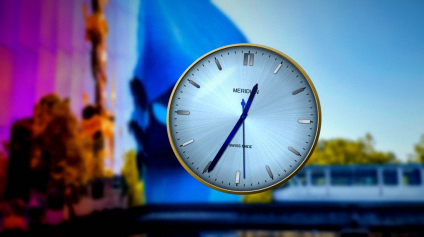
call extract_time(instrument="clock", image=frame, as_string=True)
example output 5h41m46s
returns 12h34m29s
